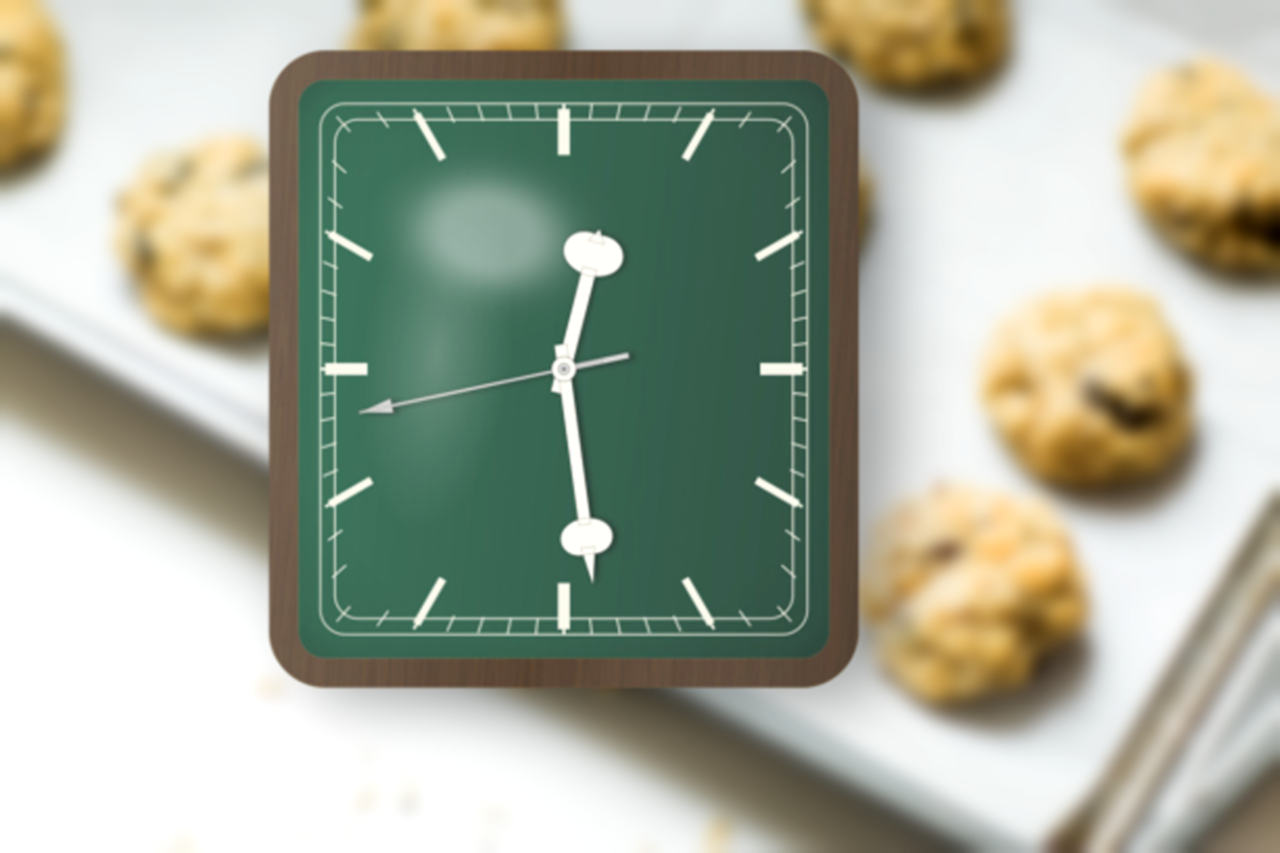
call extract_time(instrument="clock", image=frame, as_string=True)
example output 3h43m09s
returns 12h28m43s
